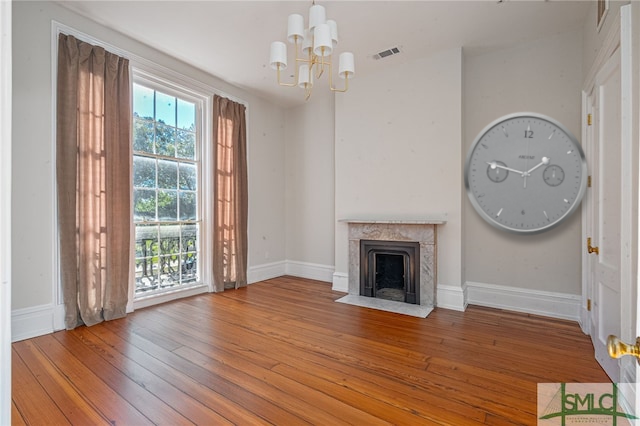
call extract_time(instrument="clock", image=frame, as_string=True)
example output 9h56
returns 1h47
